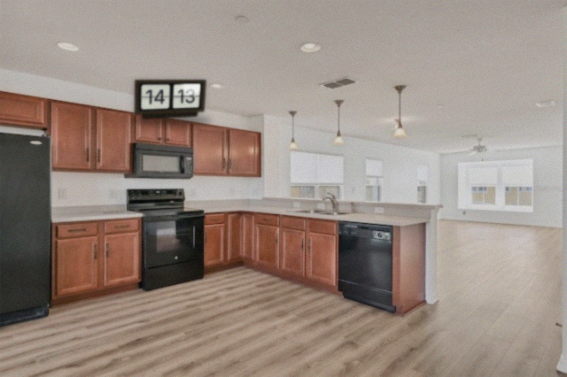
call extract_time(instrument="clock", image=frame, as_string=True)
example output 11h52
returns 14h13
